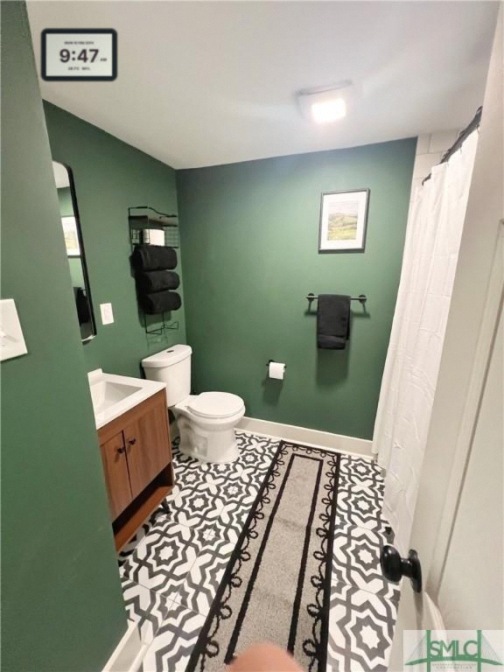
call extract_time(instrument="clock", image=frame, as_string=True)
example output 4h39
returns 9h47
